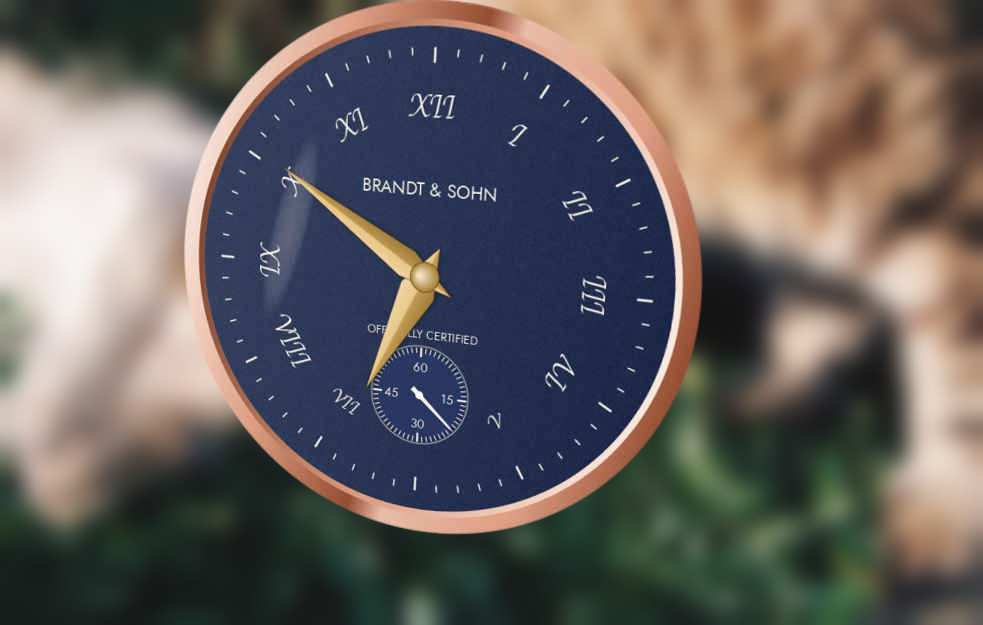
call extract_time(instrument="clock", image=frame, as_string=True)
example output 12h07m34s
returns 6h50m22s
